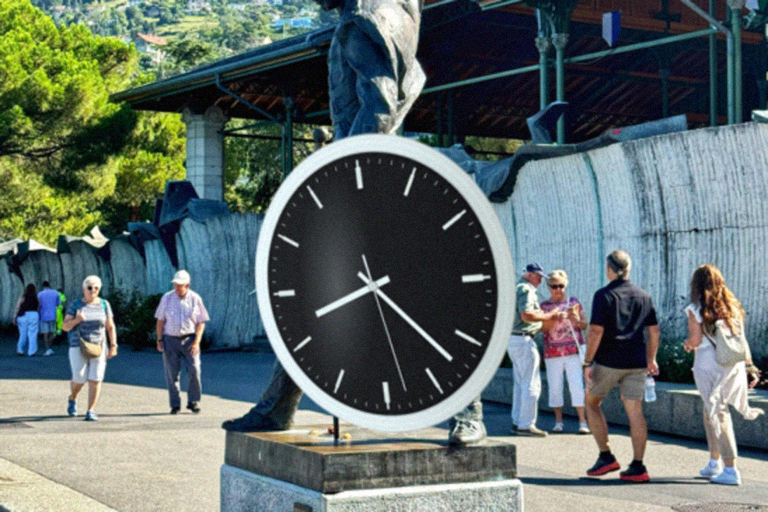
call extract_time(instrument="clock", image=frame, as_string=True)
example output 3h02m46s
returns 8h22m28s
